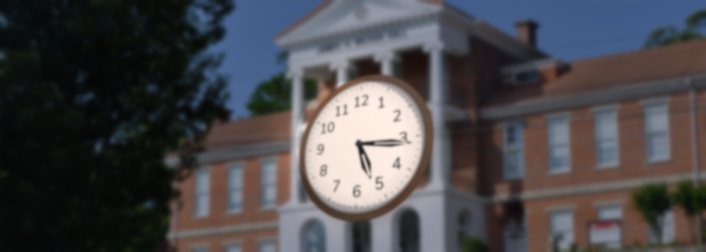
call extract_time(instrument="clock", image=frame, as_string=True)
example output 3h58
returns 5h16
